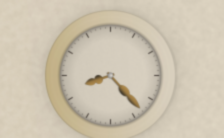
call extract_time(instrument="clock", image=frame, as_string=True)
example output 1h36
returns 8h23
